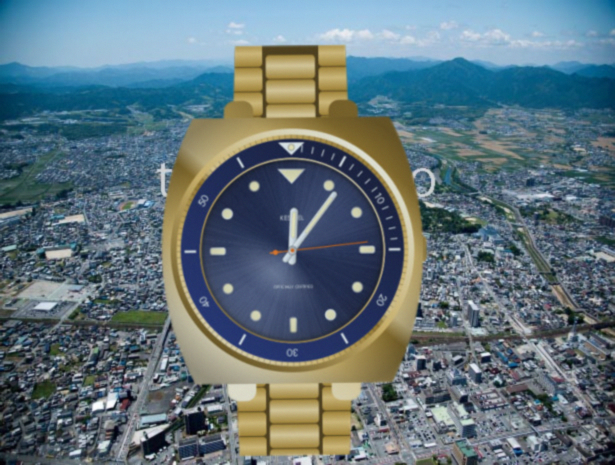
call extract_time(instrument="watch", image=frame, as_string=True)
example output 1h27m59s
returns 12h06m14s
